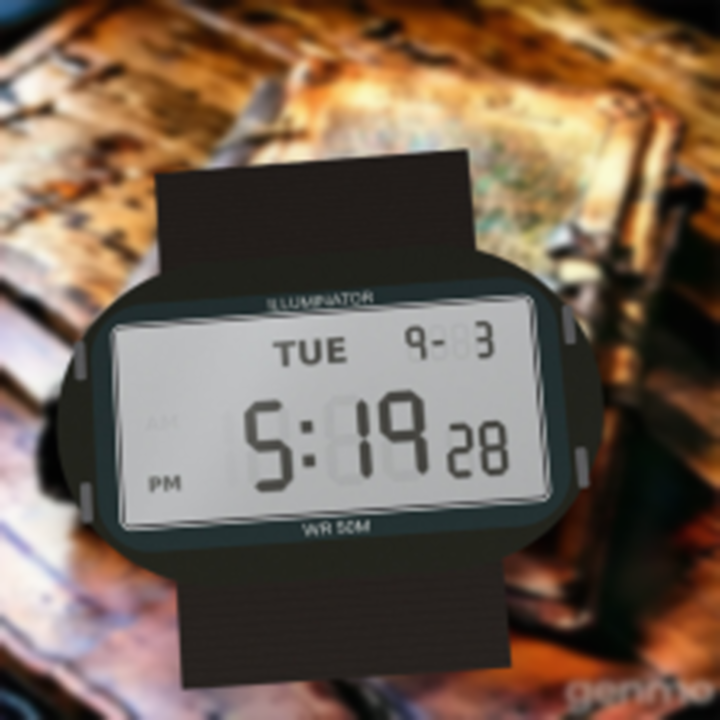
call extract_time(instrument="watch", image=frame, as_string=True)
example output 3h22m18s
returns 5h19m28s
